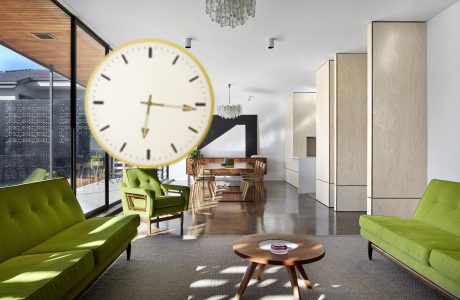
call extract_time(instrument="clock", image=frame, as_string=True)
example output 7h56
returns 6h16
